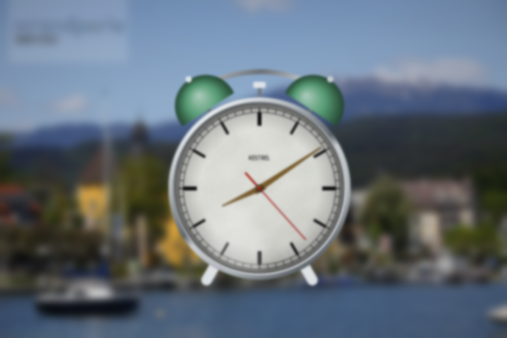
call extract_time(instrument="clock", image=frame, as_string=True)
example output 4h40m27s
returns 8h09m23s
